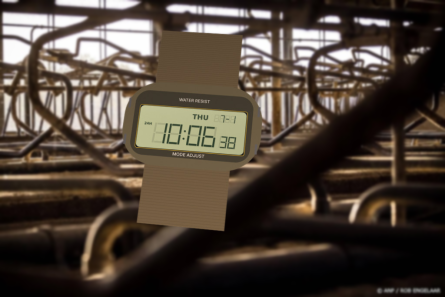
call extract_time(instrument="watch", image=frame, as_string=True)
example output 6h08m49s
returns 10h06m38s
